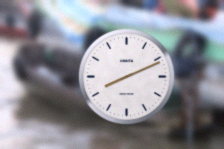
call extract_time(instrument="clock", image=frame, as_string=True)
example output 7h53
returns 8h11
